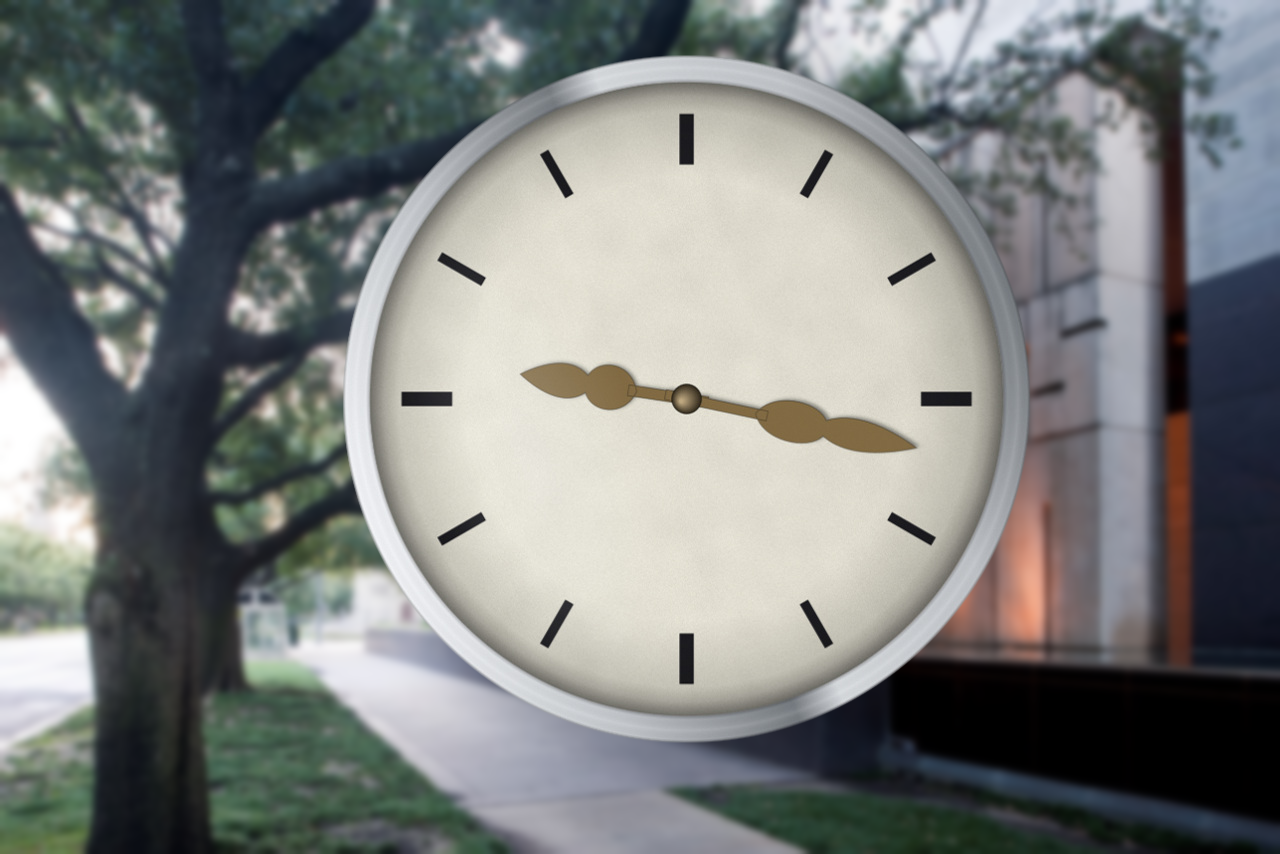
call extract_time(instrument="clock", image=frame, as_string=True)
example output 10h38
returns 9h17
